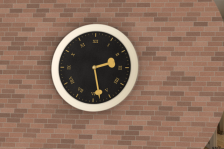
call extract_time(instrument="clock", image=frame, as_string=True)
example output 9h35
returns 2h28
